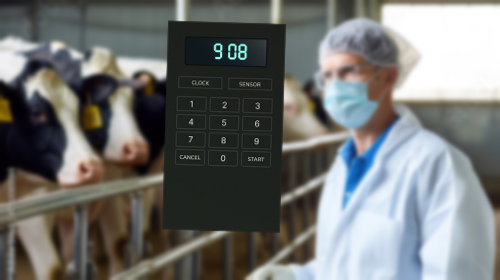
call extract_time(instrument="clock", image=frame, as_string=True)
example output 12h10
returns 9h08
